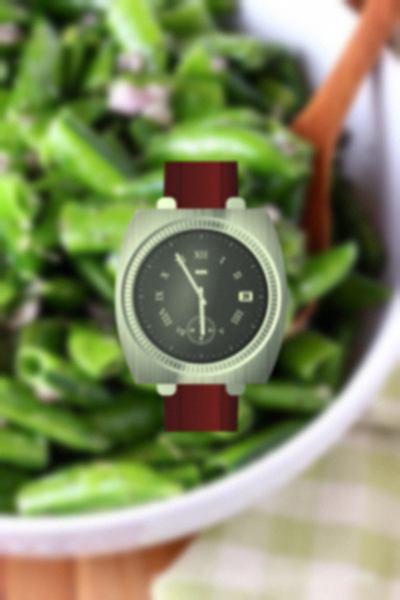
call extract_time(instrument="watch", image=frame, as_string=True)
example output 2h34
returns 5h55
